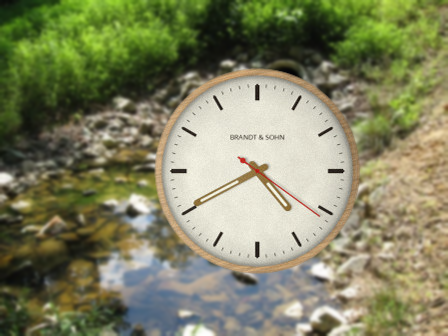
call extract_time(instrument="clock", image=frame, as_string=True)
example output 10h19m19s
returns 4h40m21s
